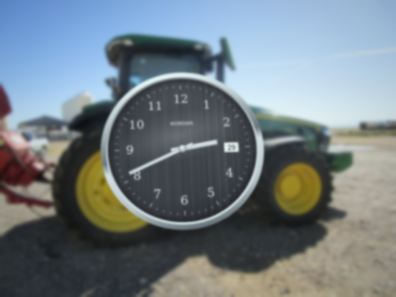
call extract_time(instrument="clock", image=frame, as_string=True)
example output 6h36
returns 2h41
